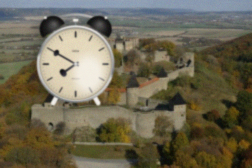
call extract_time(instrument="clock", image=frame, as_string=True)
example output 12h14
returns 7h50
